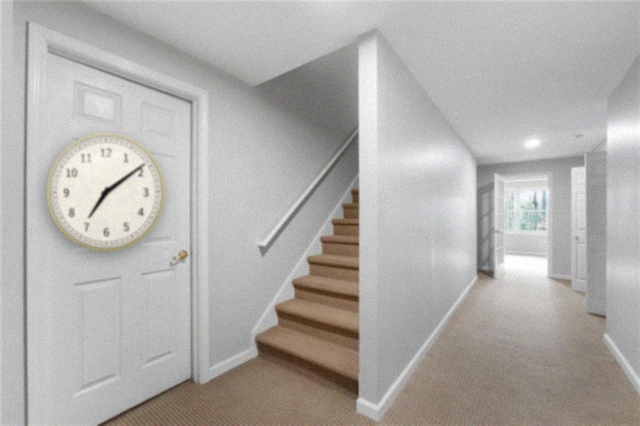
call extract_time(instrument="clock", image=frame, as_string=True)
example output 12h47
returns 7h09
